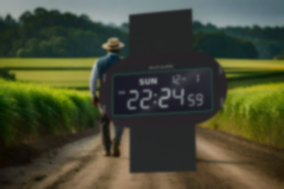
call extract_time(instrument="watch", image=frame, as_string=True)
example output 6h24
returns 22h24
